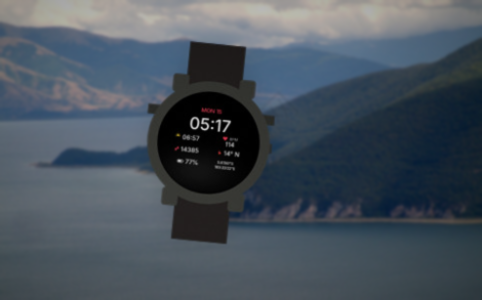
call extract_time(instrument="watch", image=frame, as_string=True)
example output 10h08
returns 5h17
